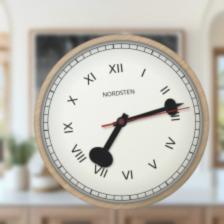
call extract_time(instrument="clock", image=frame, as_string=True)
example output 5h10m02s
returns 7h13m14s
